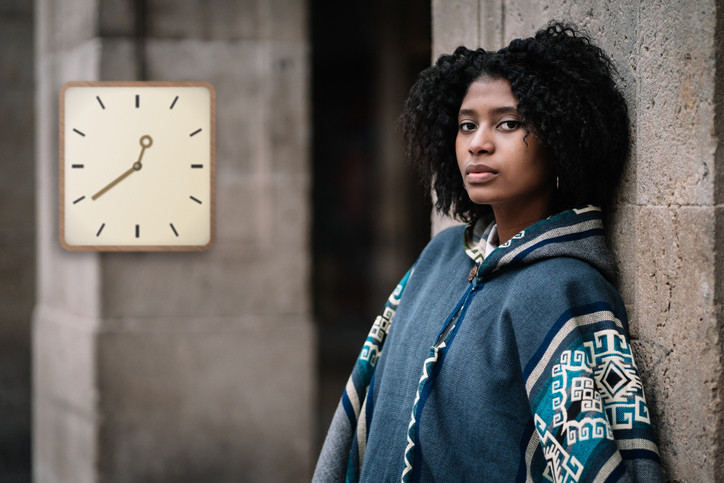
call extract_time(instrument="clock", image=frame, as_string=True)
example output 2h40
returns 12h39
